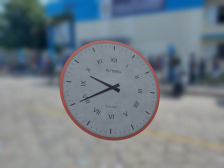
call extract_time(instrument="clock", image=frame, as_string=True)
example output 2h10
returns 9h40
